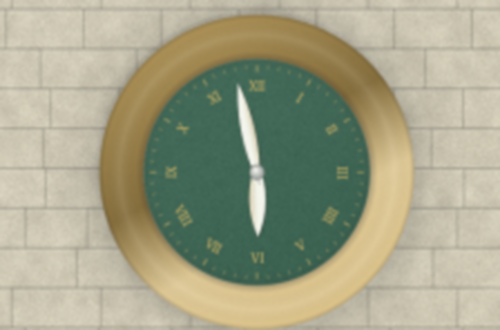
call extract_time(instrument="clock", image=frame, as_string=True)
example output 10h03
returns 5h58
